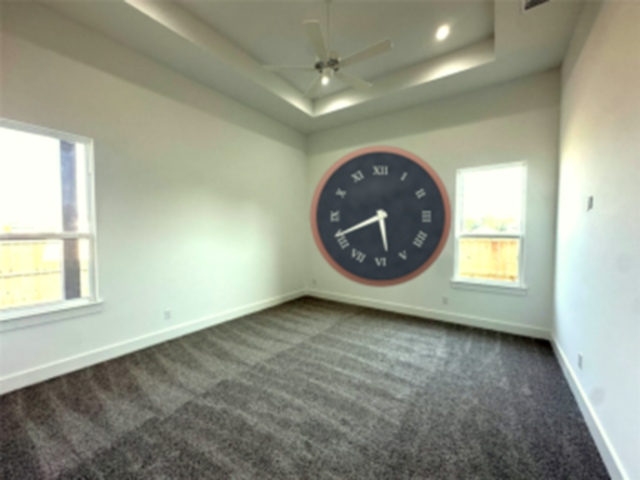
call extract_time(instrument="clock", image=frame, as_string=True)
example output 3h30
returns 5h41
